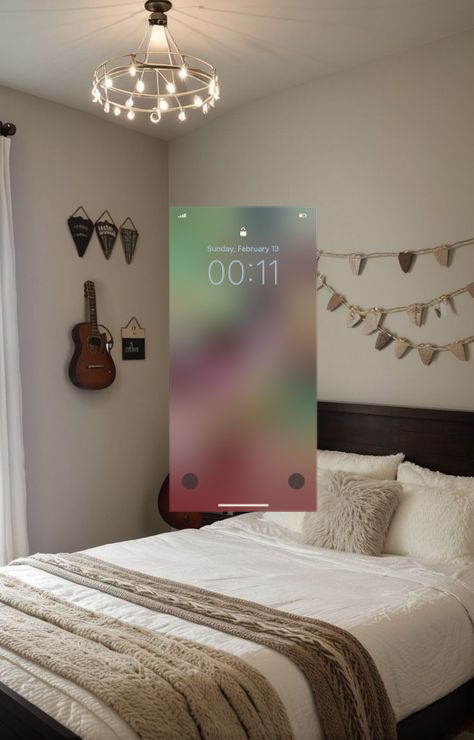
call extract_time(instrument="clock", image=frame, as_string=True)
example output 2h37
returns 0h11
